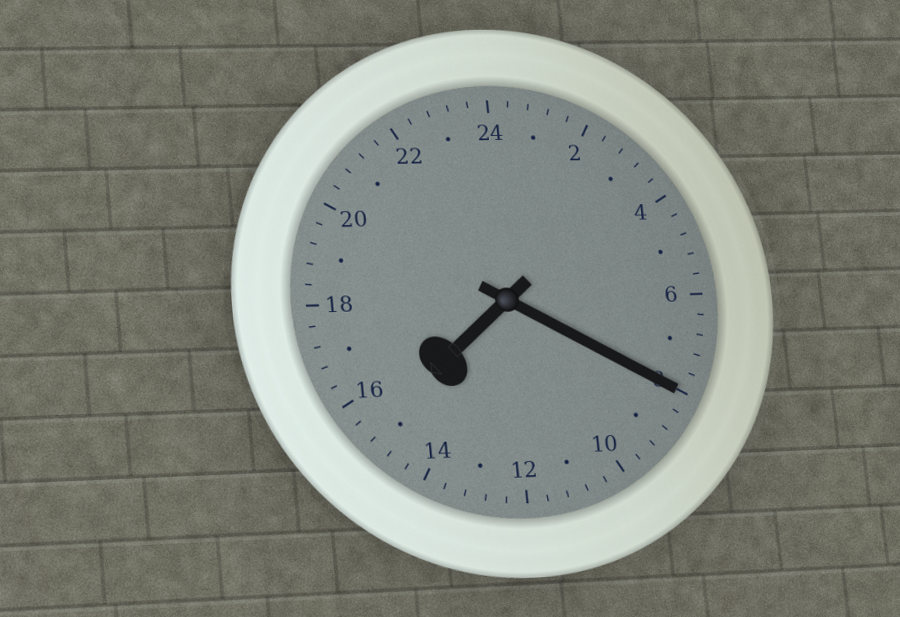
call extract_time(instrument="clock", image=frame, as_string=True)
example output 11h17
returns 15h20
